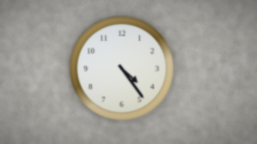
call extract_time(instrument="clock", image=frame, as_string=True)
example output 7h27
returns 4h24
